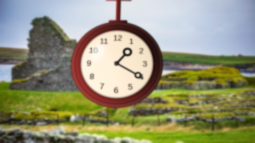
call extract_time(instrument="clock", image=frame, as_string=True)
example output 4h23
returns 1h20
